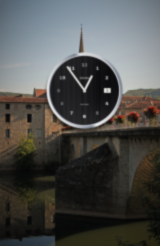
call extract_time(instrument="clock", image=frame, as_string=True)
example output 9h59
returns 12h54
